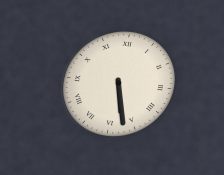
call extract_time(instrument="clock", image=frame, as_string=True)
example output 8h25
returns 5h27
